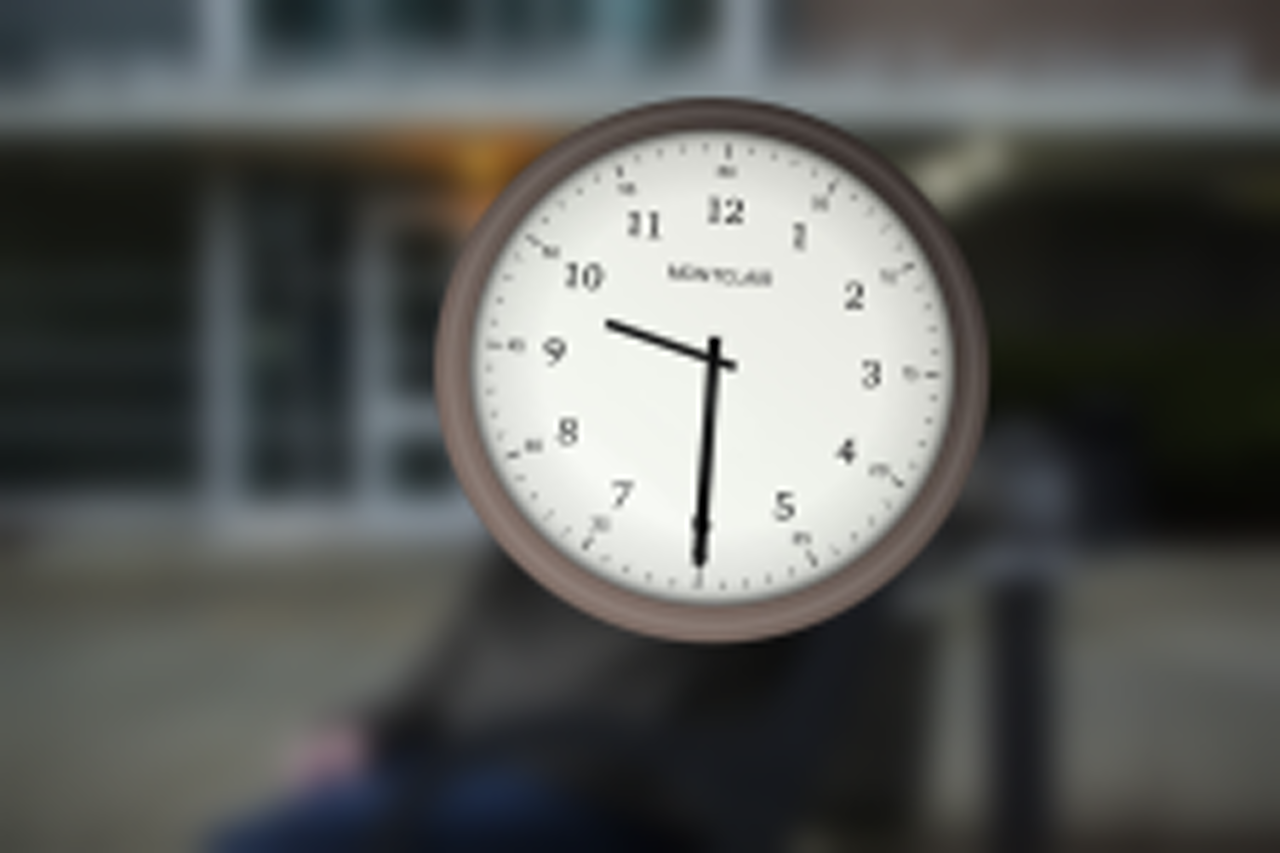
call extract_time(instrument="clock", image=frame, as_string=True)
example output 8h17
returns 9h30
